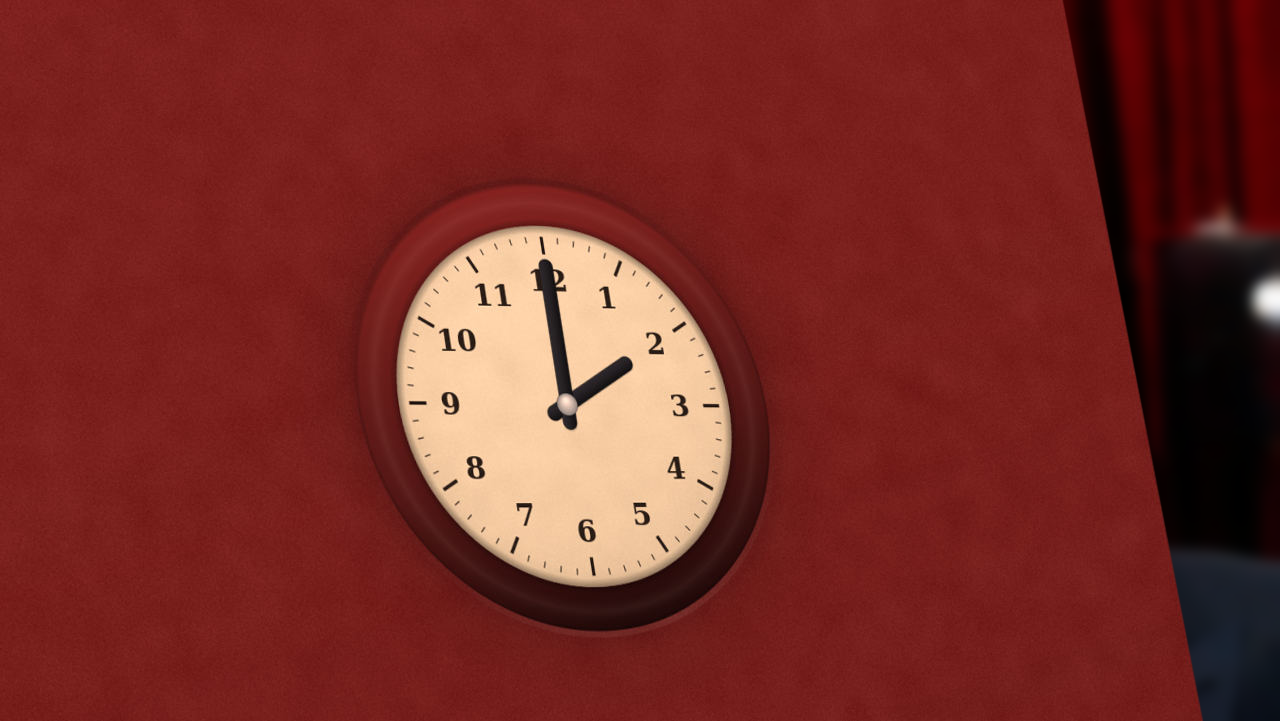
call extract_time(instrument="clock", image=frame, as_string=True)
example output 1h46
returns 2h00
